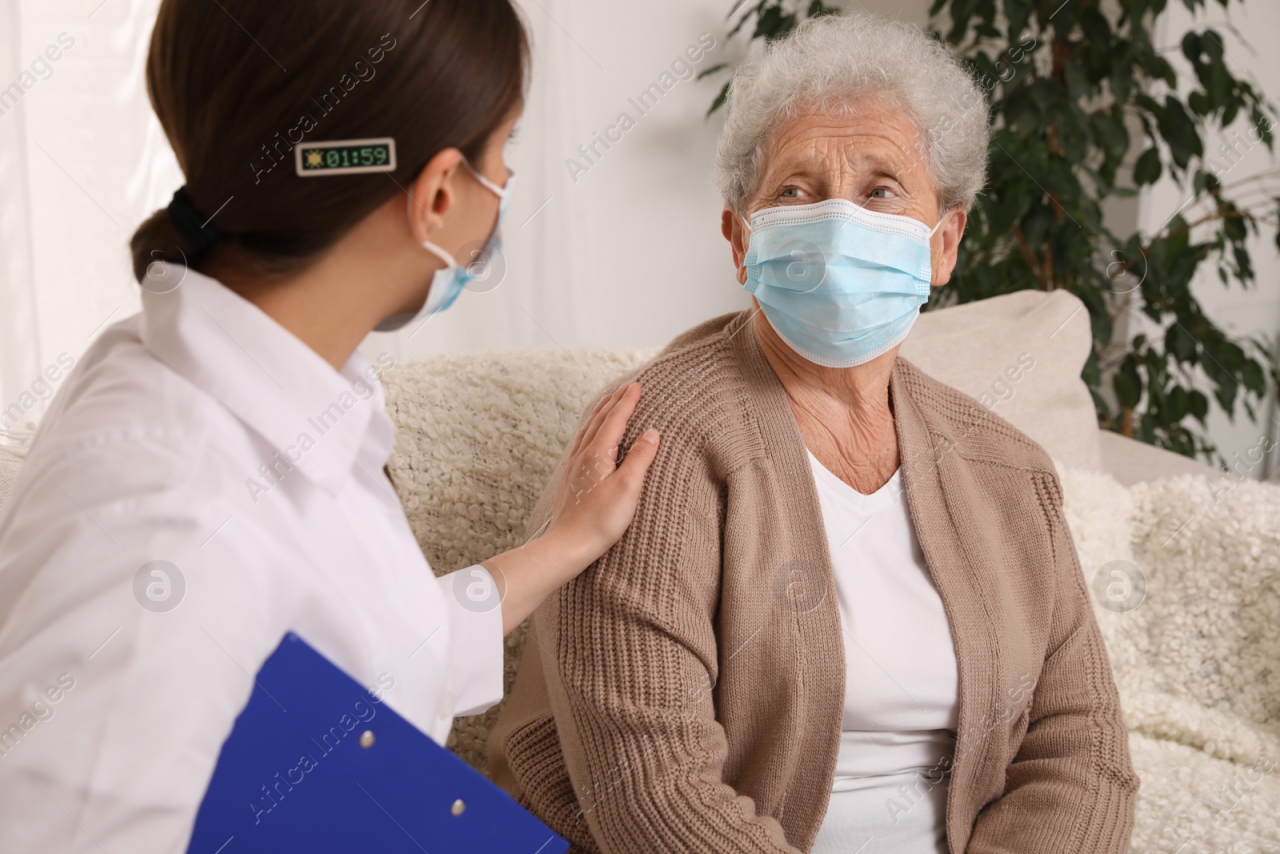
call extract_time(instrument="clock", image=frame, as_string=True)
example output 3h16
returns 1h59
